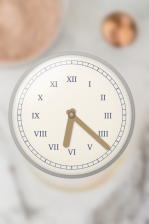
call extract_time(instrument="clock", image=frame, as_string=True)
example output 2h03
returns 6h22
